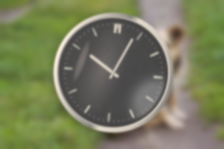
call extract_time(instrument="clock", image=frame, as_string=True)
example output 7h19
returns 10h04
